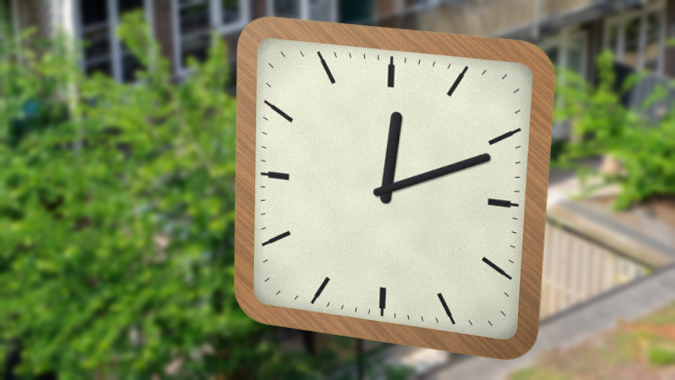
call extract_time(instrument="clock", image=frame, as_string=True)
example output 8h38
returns 12h11
